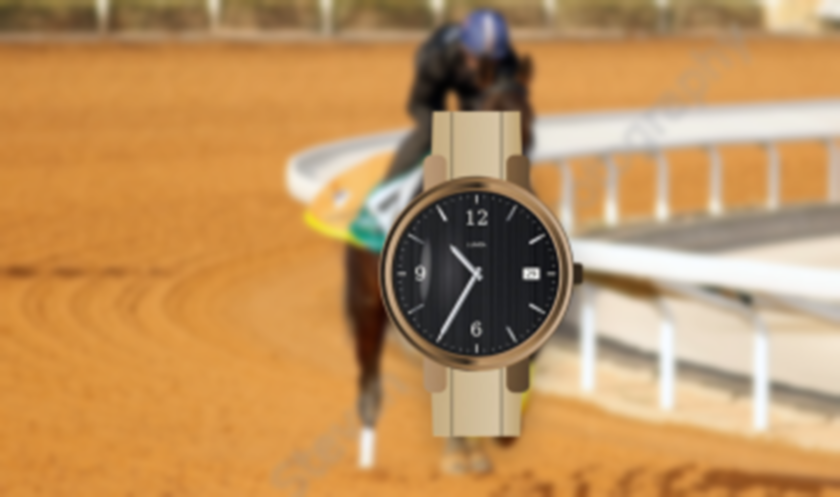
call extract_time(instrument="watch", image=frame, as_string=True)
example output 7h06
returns 10h35
